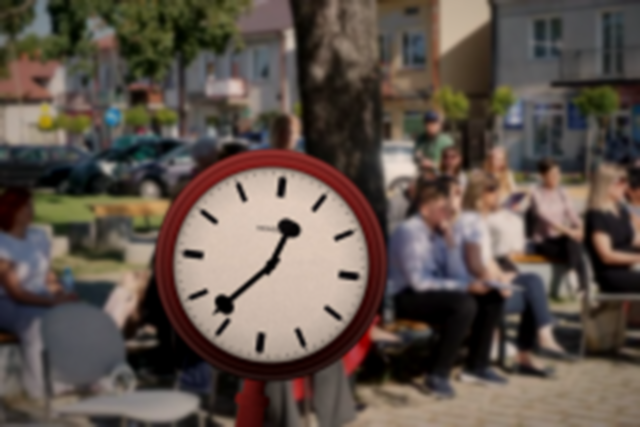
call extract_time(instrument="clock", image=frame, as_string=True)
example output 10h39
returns 12h37
